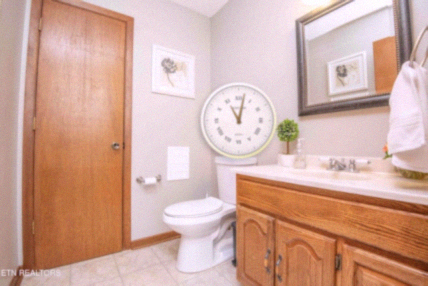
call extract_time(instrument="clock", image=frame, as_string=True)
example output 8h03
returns 11h02
